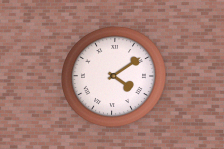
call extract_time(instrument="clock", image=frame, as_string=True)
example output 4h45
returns 4h09
